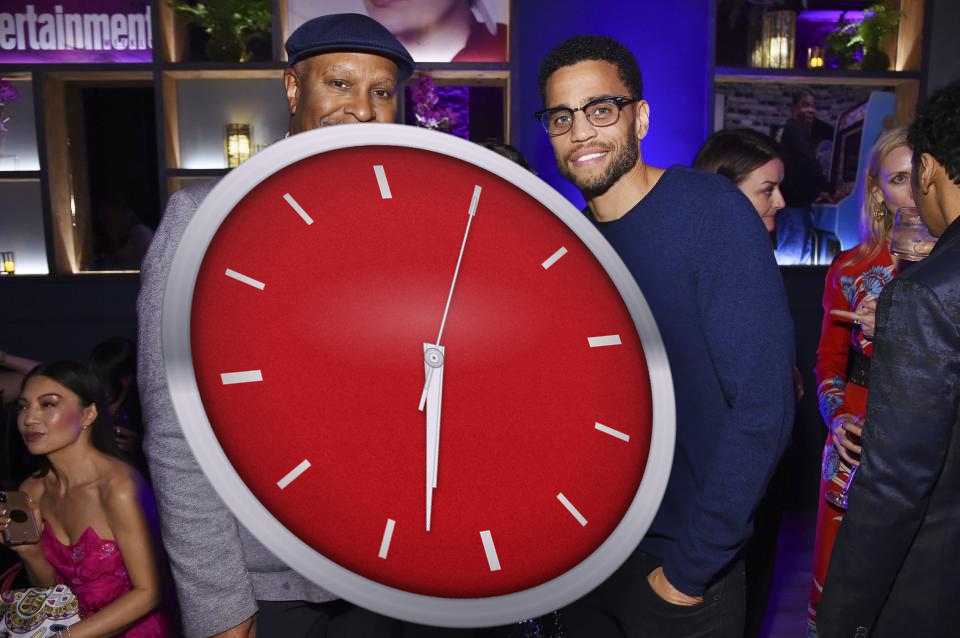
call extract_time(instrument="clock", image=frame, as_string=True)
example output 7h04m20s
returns 6h33m05s
